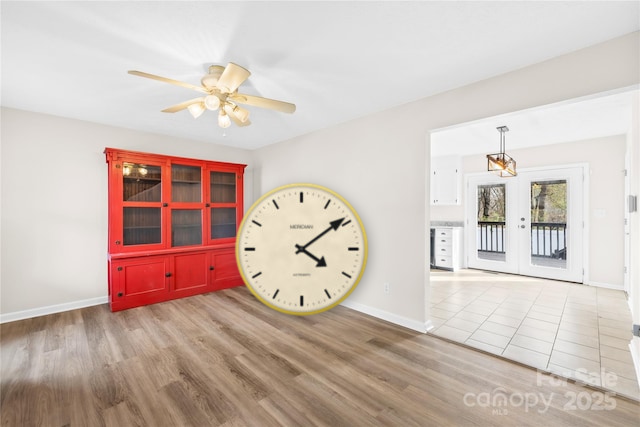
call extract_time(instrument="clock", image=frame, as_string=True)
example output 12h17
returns 4h09
